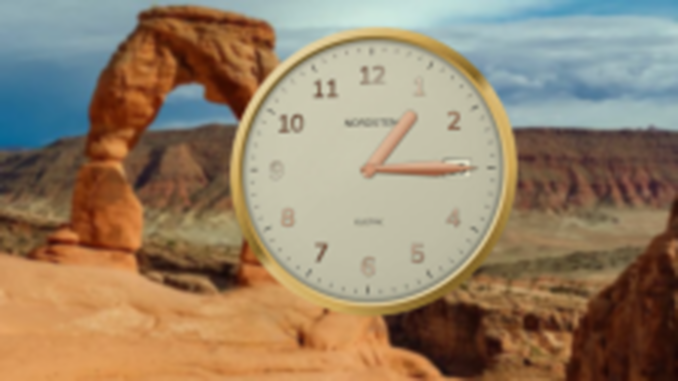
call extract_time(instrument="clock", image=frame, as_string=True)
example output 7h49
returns 1h15
